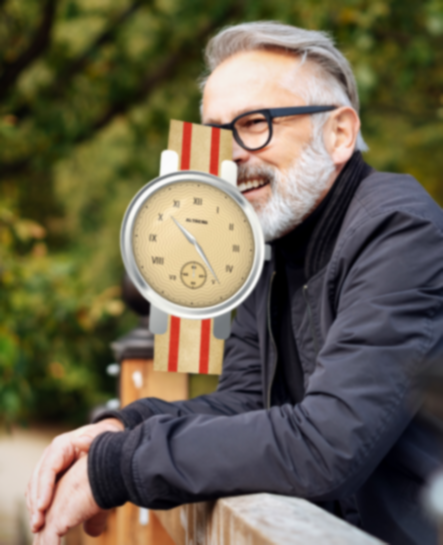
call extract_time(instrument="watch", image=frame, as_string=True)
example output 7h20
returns 10h24
